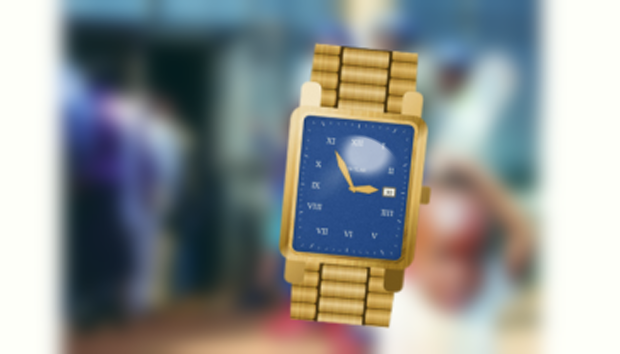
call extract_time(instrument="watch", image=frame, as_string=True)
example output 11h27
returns 2h55
